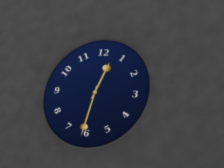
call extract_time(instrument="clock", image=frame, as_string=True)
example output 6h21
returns 12h31
